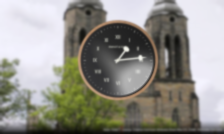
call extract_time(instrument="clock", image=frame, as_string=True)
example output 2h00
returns 1h14
